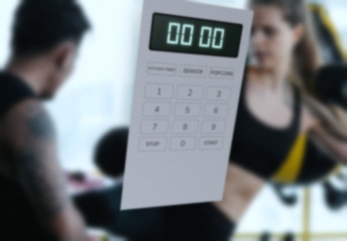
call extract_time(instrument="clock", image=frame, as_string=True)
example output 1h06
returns 0h00
